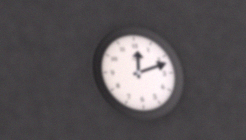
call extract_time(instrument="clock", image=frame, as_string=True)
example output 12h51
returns 12h12
